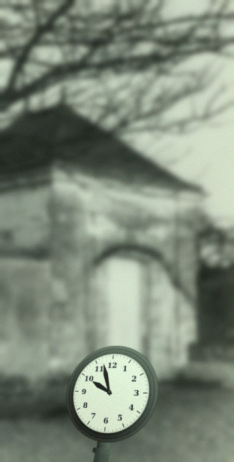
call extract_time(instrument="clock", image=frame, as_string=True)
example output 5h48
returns 9h57
